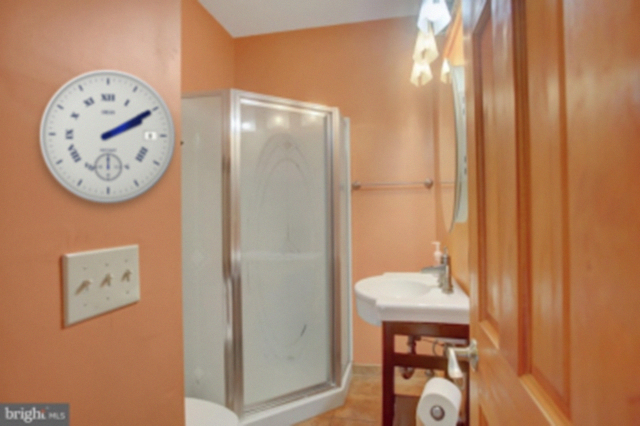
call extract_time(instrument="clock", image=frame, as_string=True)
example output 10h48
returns 2h10
